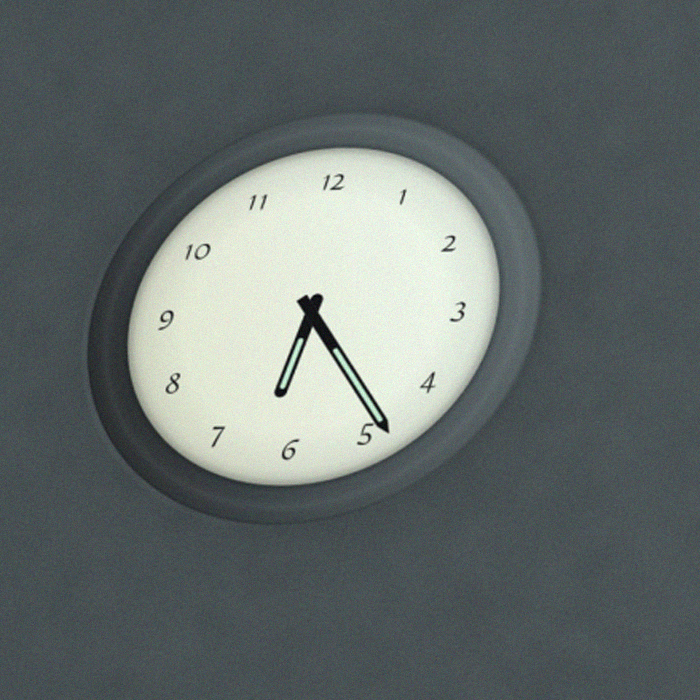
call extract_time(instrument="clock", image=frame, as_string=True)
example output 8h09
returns 6h24
